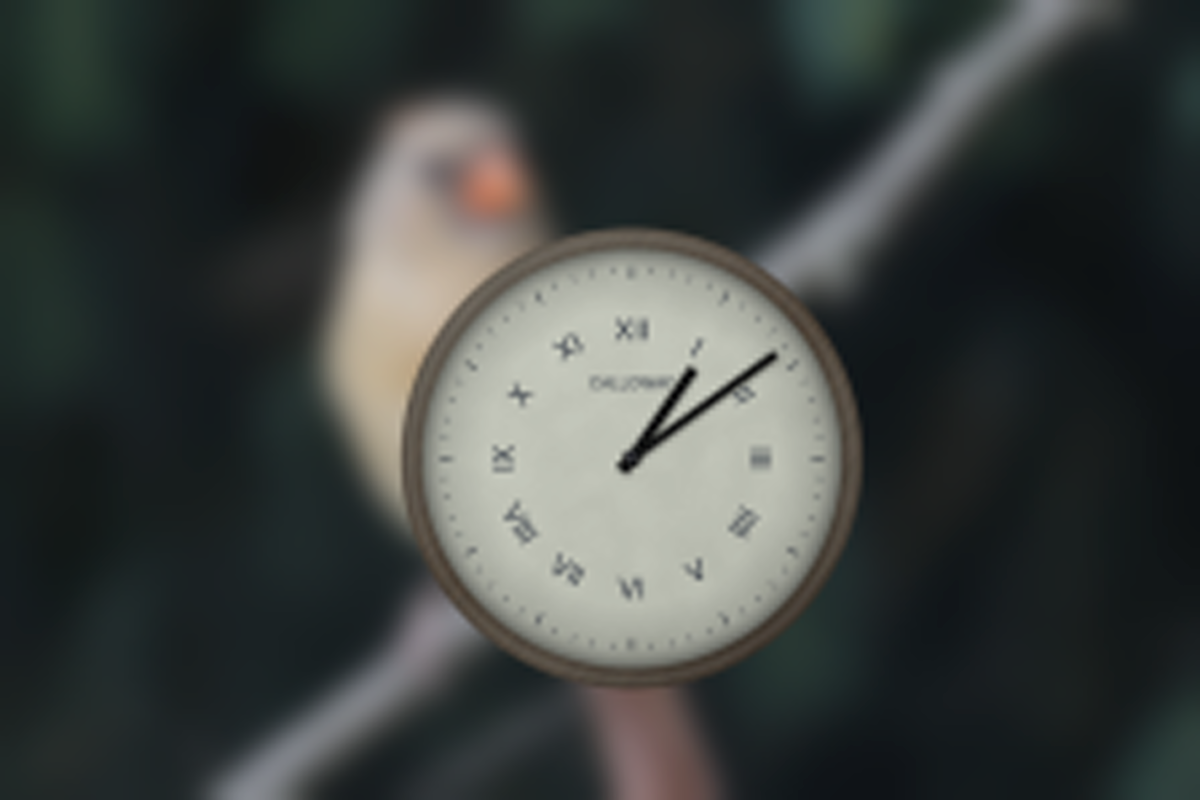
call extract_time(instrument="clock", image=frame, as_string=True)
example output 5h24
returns 1h09
